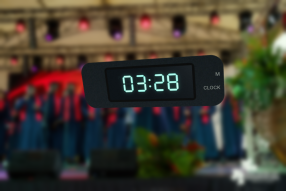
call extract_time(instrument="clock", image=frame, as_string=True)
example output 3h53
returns 3h28
